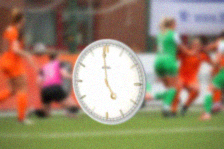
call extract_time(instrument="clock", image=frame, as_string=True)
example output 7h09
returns 4h59
